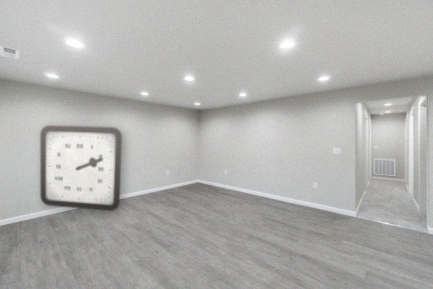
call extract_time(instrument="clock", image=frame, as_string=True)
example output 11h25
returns 2h11
